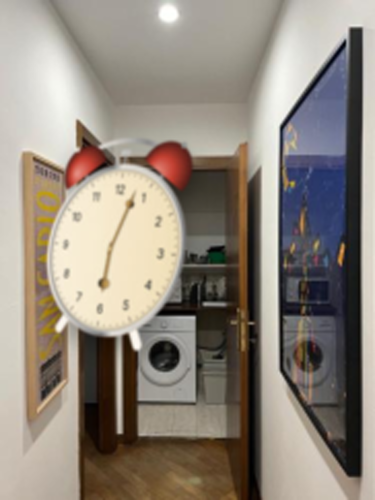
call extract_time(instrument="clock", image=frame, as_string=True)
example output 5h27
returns 6h03
